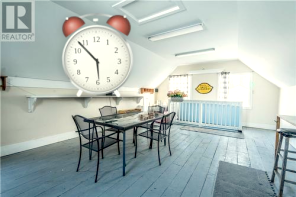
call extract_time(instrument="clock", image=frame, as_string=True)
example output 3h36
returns 5h53
